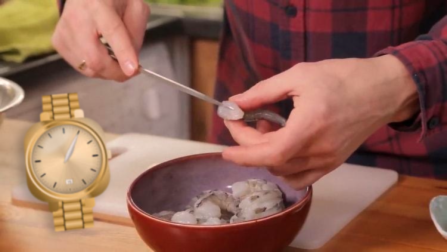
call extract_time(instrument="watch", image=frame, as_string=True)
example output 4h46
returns 1h05
